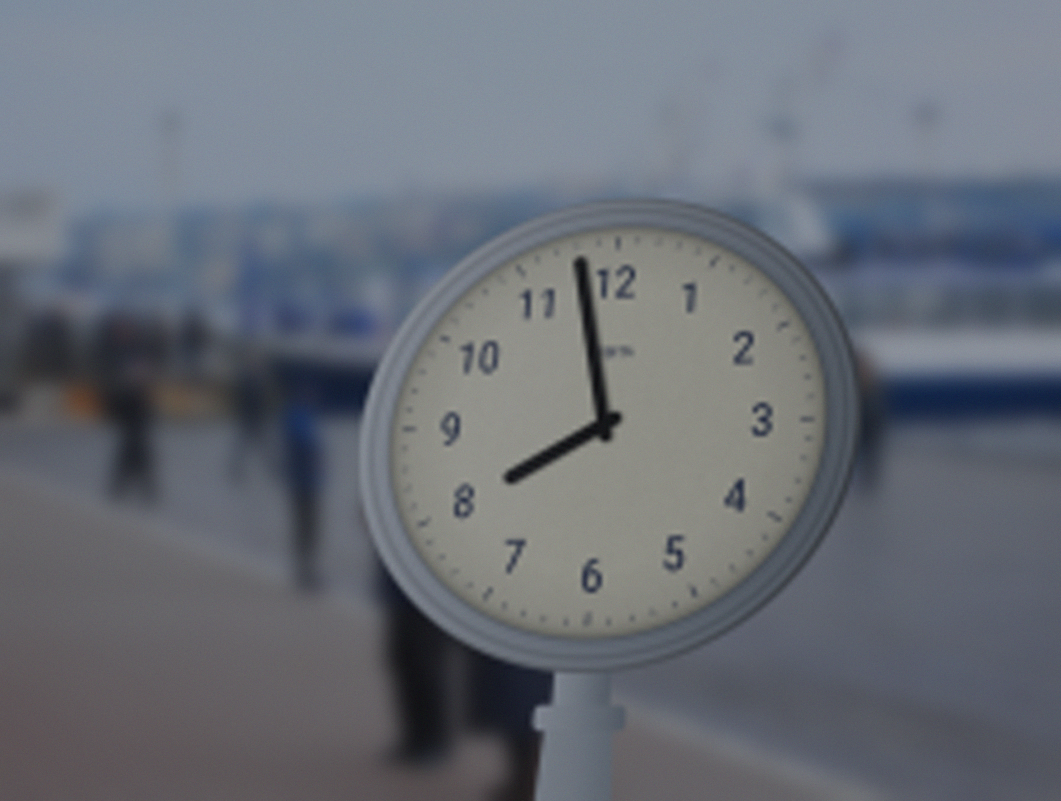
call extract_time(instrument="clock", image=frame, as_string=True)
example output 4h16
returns 7h58
